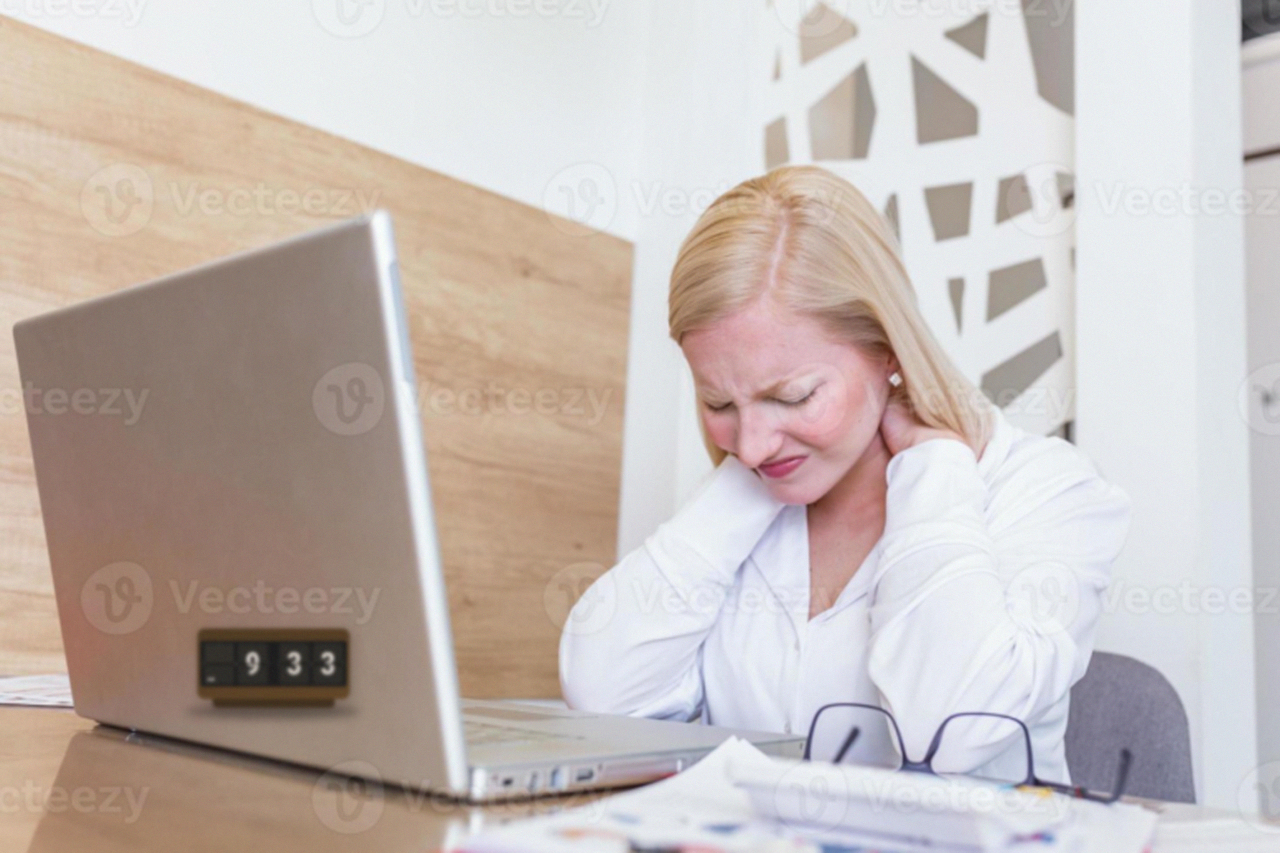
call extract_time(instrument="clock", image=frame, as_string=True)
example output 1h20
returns 9h33
